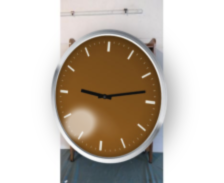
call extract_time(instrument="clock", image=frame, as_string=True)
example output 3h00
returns 9h13
